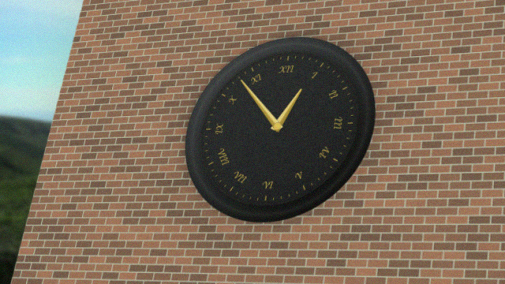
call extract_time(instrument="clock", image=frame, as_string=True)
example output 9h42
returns 12h53
